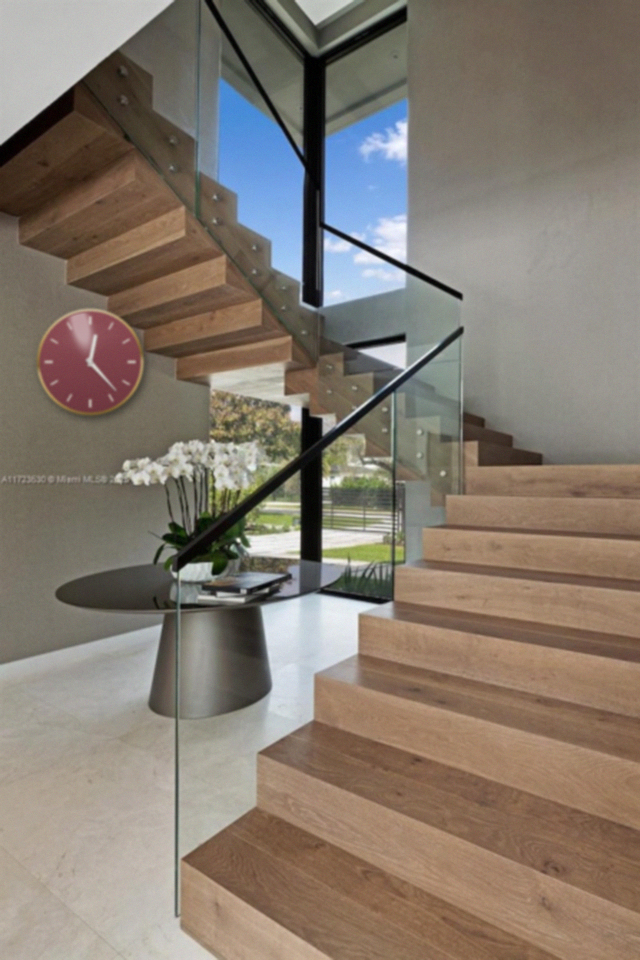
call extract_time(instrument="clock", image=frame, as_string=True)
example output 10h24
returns 12h23
